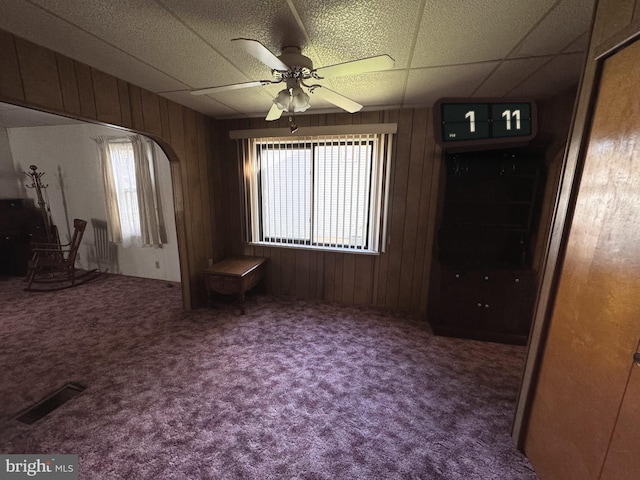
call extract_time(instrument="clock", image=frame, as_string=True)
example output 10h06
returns 1h11
